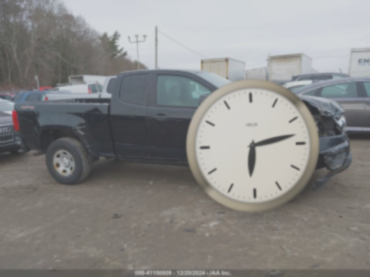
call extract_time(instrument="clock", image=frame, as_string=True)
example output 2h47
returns 6h13
